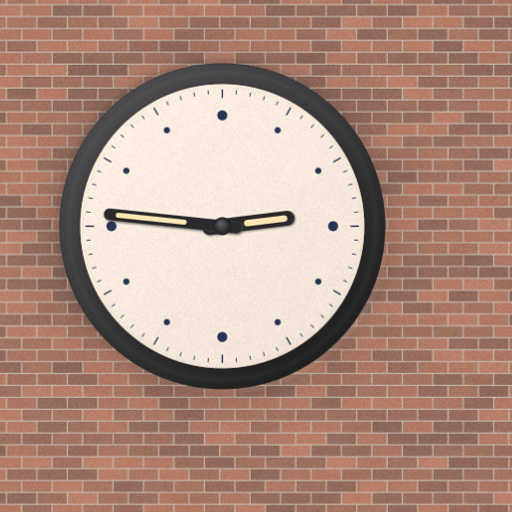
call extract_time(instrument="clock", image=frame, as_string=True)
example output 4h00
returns 2h46
